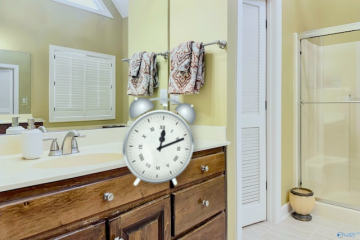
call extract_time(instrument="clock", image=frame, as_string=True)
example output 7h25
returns 12h11
